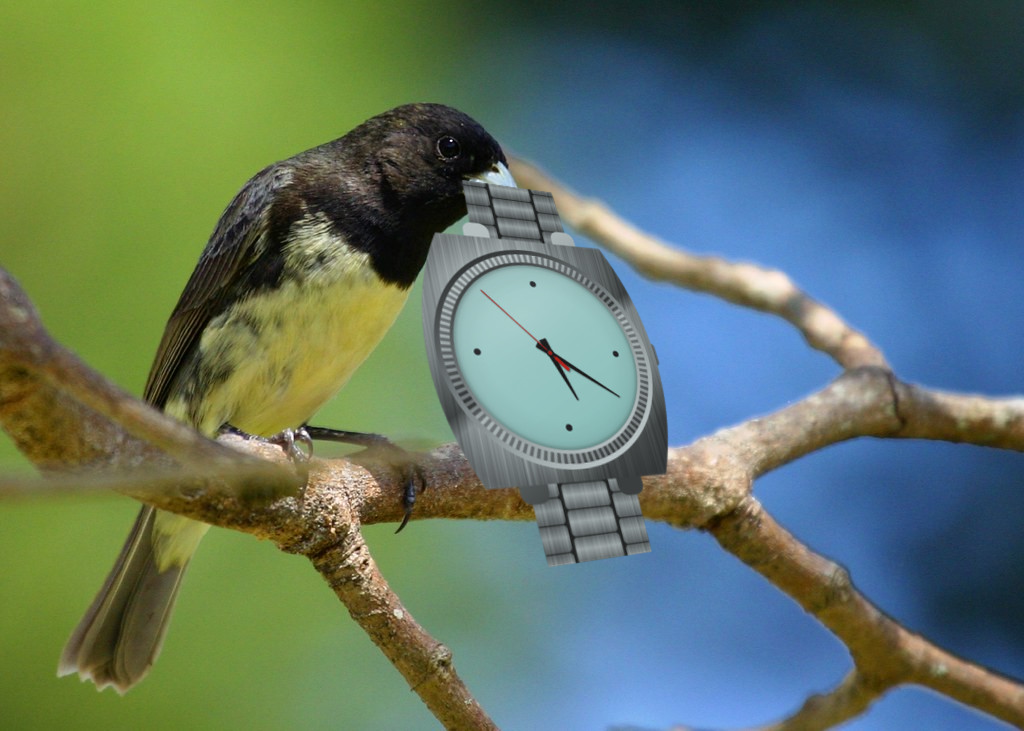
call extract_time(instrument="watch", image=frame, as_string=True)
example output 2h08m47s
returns 5h20m53s
